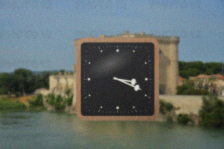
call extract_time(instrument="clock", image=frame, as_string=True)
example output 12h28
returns 3h19
